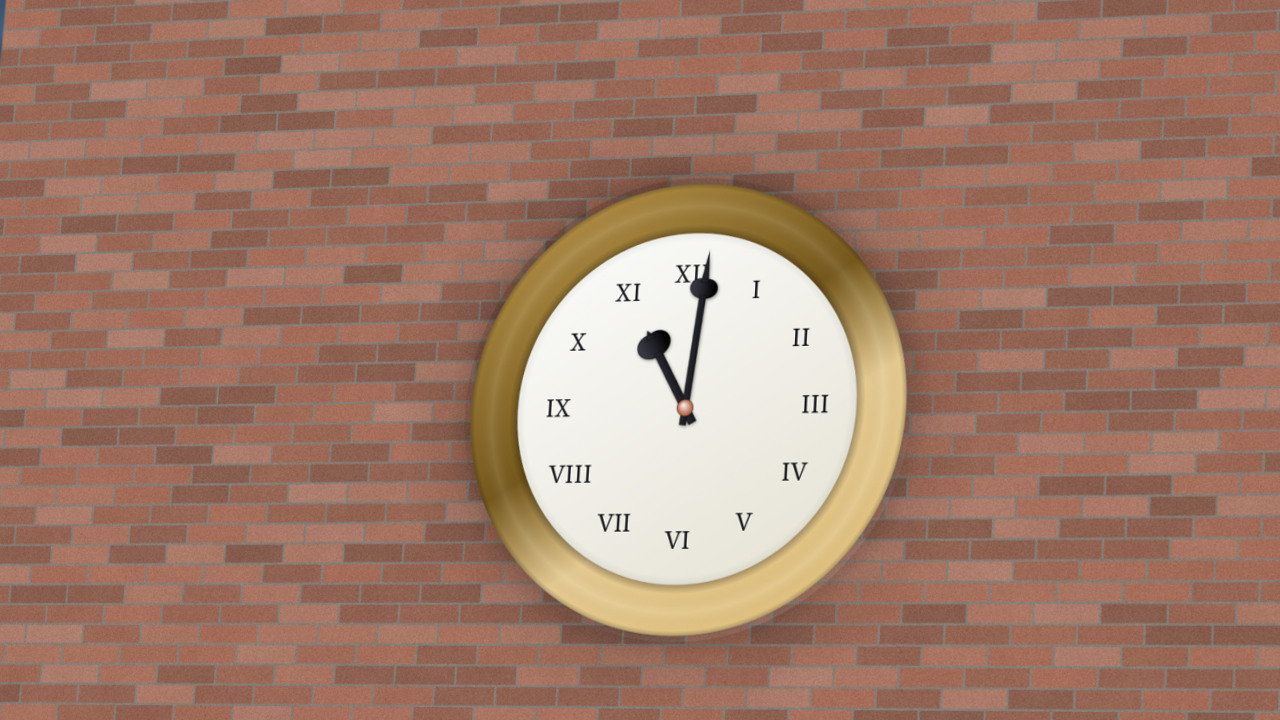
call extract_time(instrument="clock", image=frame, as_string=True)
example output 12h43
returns 11h01
